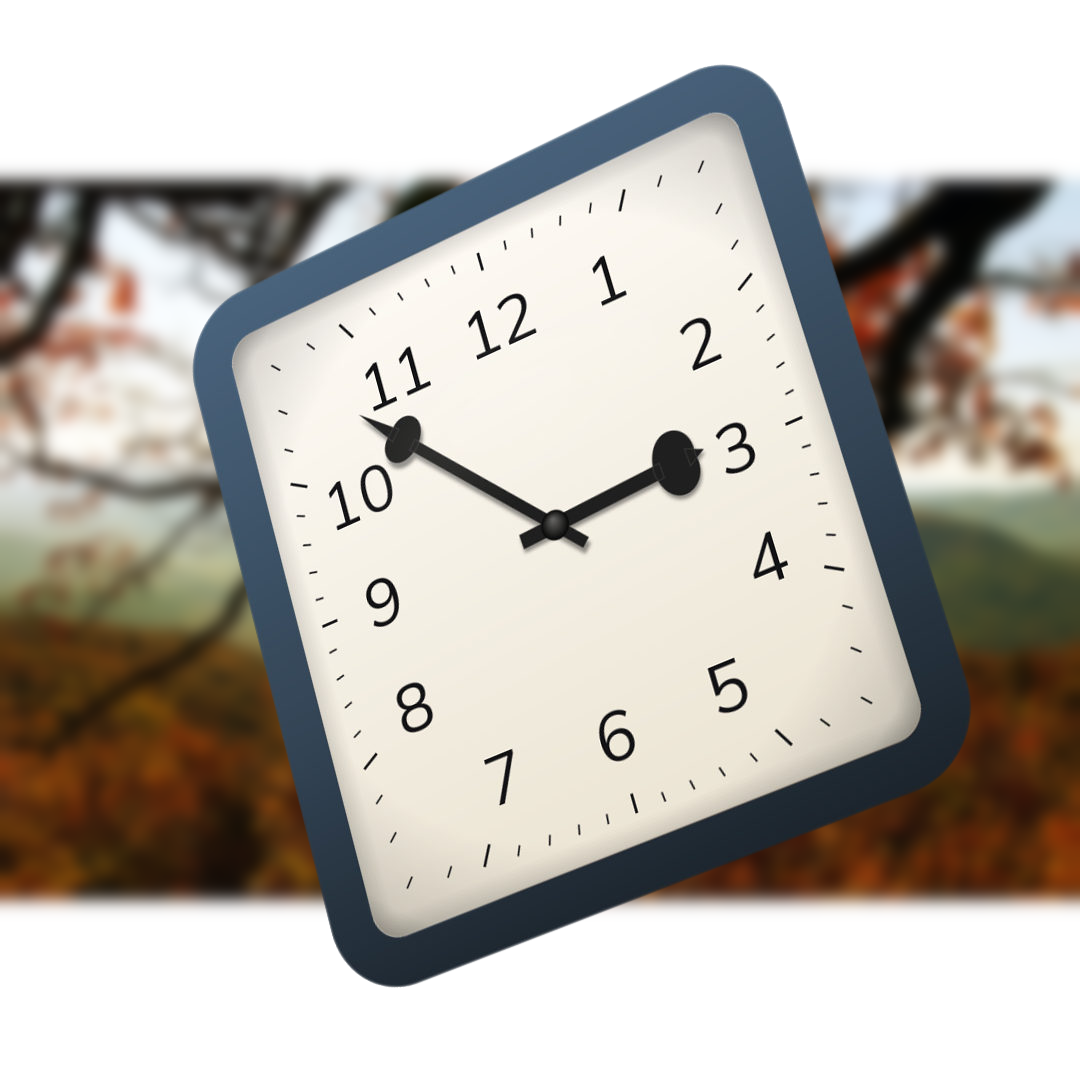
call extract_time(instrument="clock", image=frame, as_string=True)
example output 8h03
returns 2h53
